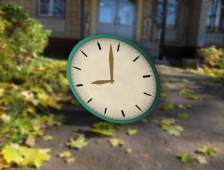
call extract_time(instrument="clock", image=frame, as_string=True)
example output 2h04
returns 9h03
